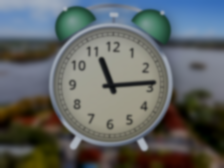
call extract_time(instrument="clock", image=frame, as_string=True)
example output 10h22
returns 11h14
